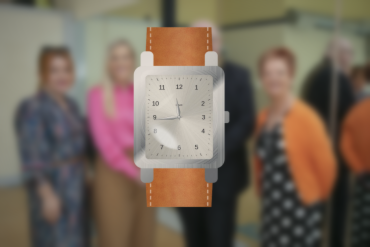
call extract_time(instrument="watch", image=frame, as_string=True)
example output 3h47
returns 11h44
